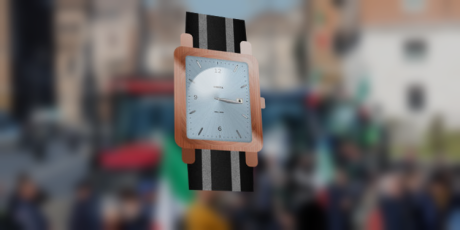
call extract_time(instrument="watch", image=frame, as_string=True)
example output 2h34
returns 3h16
